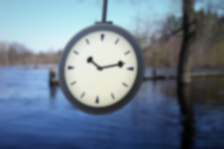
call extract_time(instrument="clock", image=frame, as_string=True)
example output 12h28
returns 10h13
